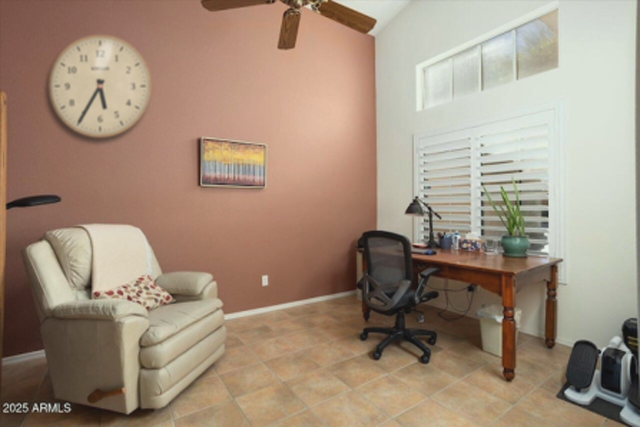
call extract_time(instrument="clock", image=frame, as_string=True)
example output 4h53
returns 5h35
